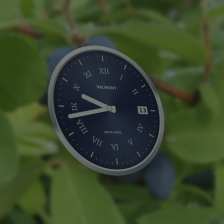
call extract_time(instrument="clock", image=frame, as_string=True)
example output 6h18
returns 9h43
